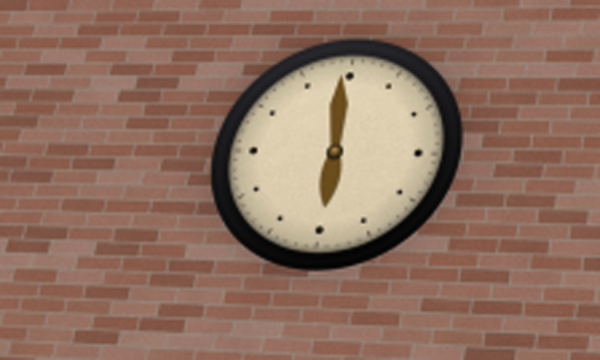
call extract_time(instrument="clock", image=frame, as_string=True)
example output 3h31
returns 5h59
